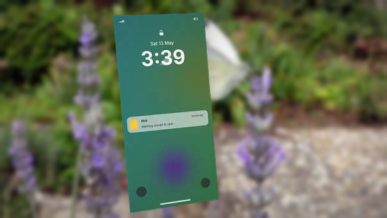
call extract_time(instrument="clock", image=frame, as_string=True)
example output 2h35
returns 3h39
